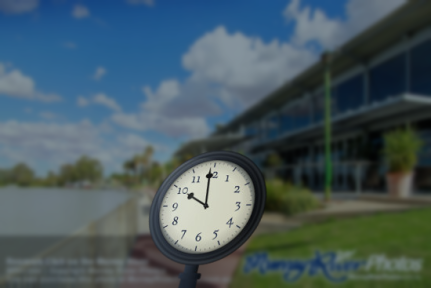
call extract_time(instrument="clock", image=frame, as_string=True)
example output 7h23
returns 9h59
